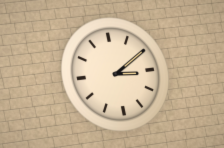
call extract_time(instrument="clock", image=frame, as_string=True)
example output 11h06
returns 3h10
